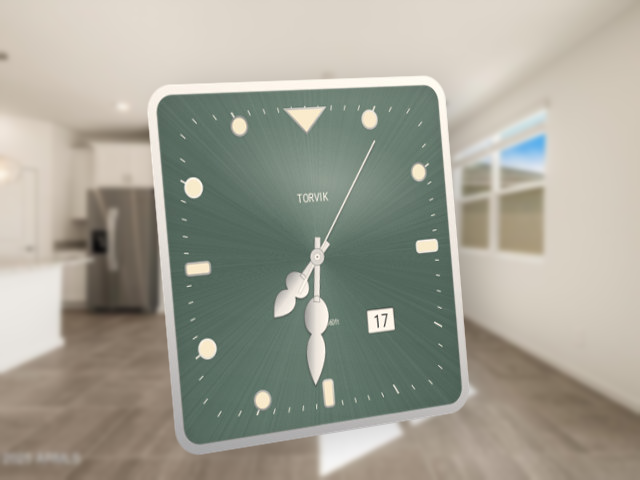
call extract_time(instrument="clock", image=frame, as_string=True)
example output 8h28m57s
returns 7h31m06s
